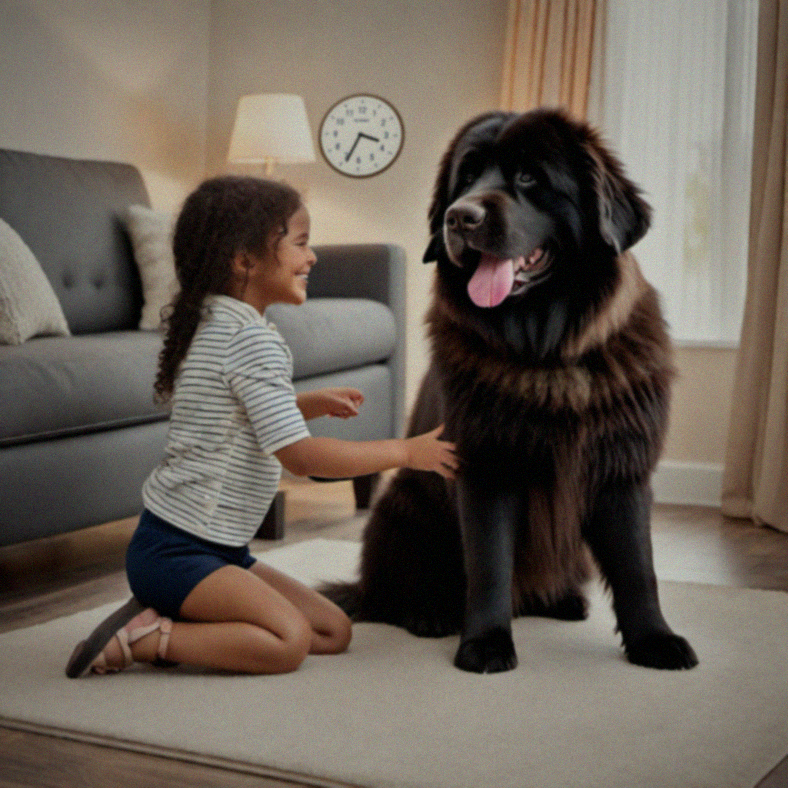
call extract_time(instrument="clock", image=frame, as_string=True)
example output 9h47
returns 3h34
